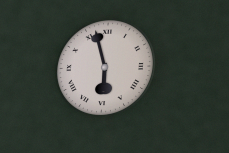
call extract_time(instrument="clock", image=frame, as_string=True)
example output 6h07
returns 5h57
